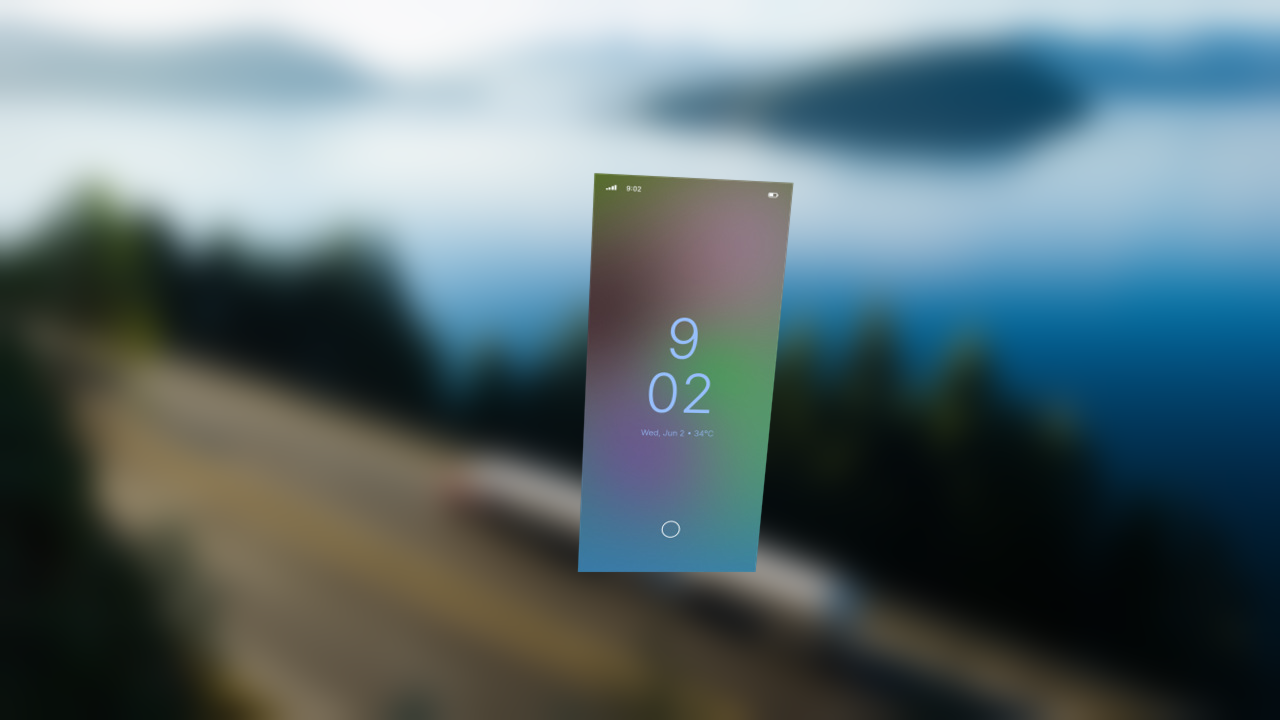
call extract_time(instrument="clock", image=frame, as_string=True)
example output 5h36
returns 9h02
